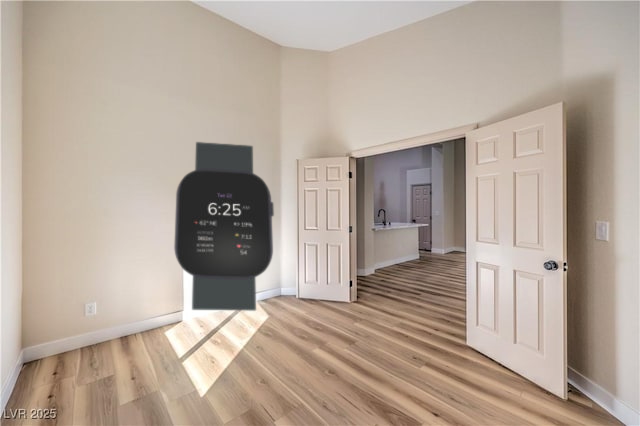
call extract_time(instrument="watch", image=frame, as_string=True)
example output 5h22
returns 6h25
